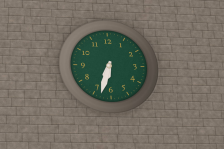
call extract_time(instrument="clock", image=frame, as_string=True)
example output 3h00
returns 6h33
